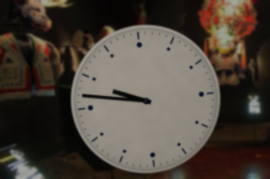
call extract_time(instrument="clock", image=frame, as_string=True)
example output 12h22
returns 9h47
